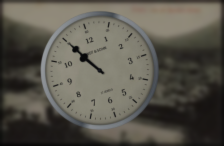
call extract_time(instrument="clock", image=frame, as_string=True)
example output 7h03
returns 10h55
